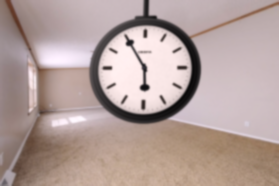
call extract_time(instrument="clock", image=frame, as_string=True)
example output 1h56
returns 5h55
